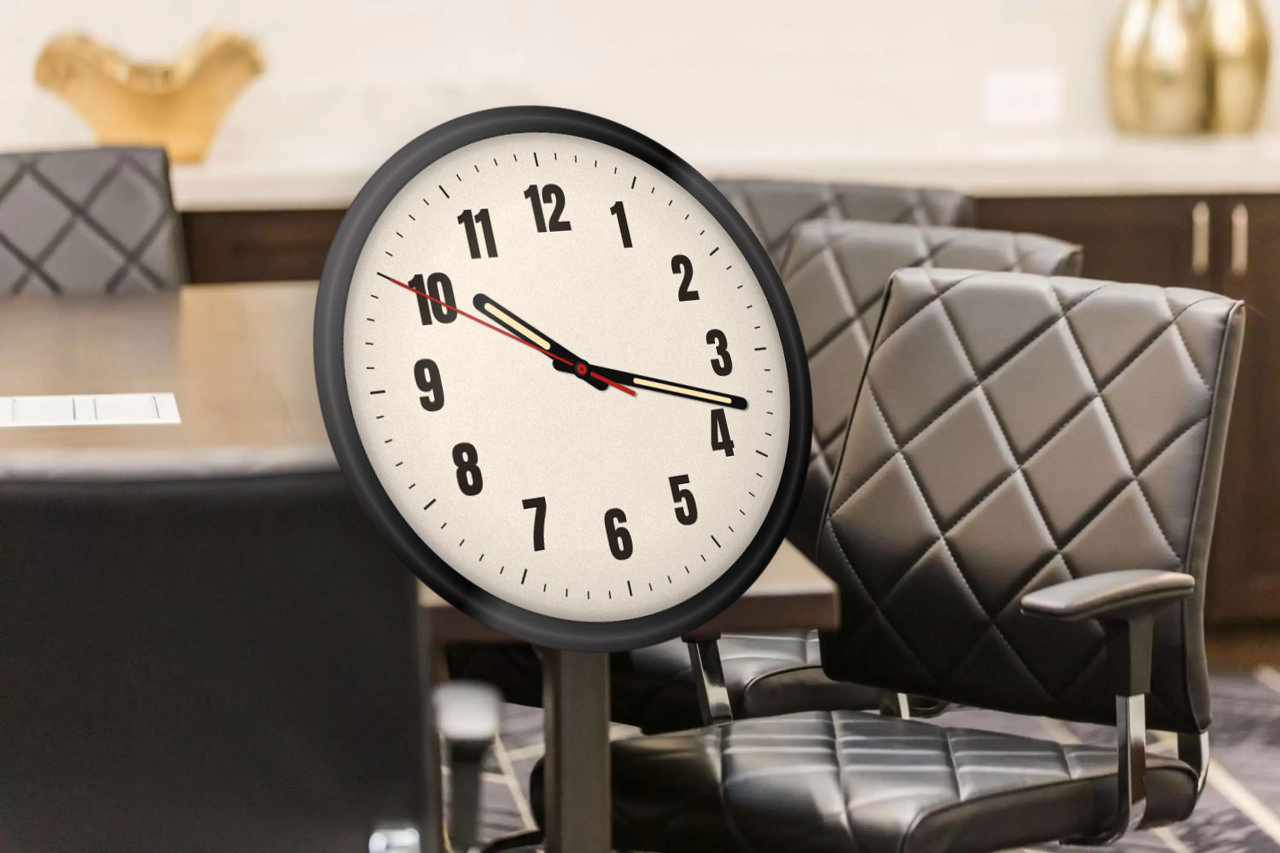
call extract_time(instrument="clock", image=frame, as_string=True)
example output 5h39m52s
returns 10h17m50s
